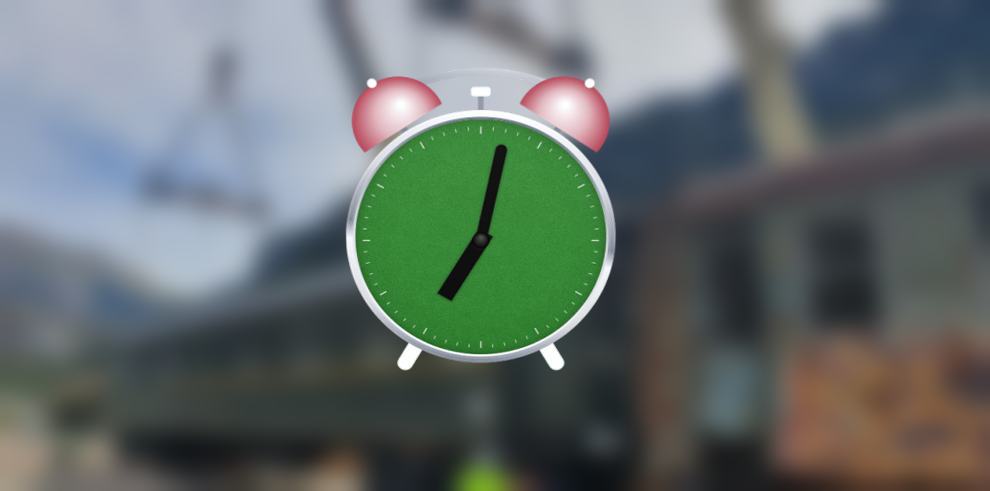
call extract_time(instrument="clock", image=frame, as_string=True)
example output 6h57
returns 7h02
